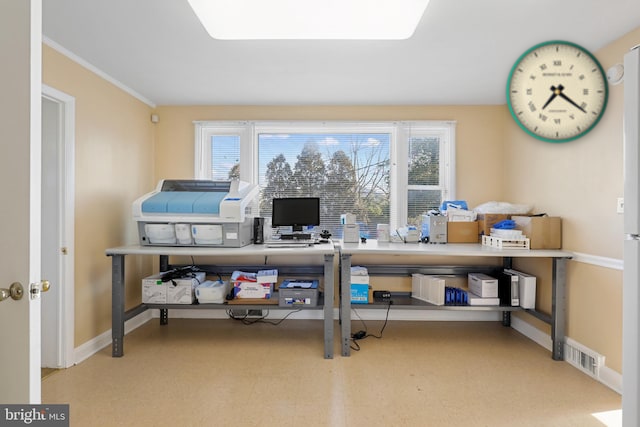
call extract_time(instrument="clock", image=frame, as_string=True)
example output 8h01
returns 7h21
